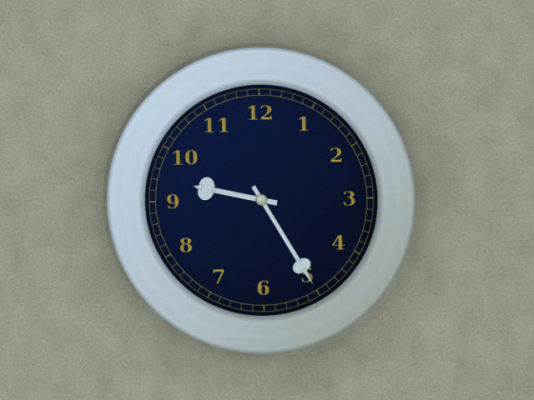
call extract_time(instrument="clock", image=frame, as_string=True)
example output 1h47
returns 9h25
